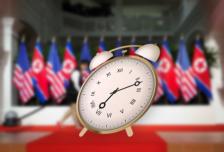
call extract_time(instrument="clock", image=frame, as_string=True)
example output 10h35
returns 7h12
